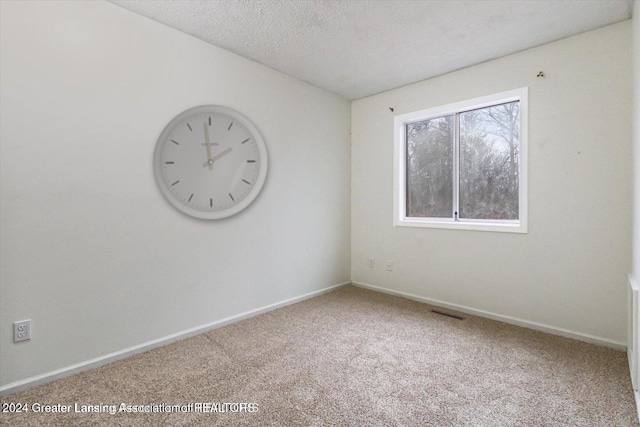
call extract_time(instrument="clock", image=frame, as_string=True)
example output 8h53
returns 1h59
